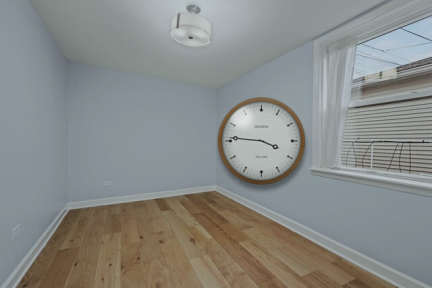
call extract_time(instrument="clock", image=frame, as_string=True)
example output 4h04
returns 3h46
